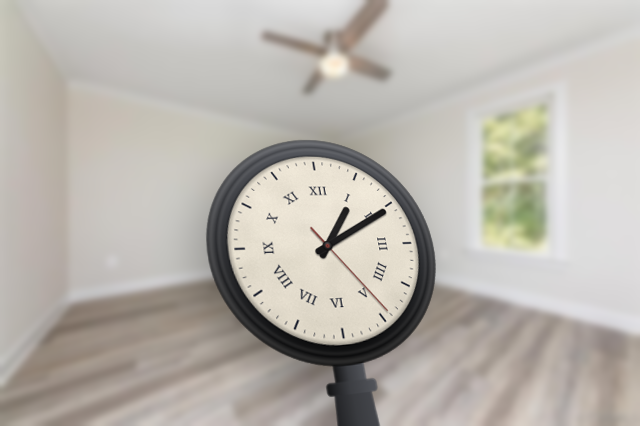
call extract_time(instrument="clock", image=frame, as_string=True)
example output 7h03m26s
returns 1h10m24s
